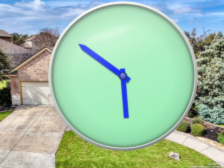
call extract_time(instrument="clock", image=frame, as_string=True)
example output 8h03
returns 5h51
